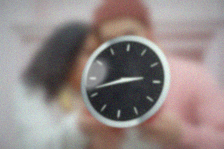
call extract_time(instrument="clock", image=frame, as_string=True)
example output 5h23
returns 2h42
